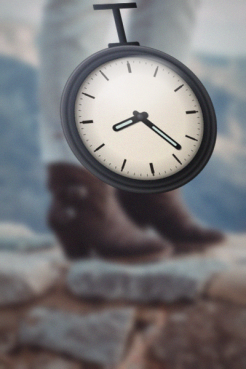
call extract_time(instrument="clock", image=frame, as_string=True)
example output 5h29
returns 8h23
